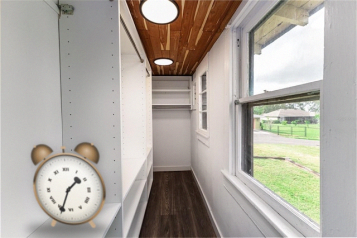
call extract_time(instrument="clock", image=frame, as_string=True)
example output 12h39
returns 1h34
